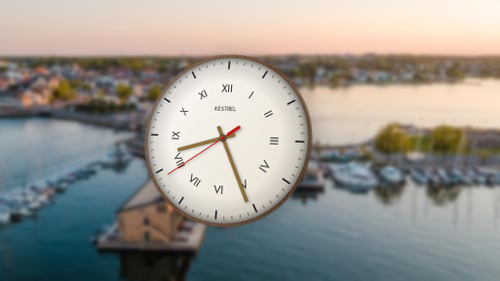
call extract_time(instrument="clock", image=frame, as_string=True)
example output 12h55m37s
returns 8h25m39s
